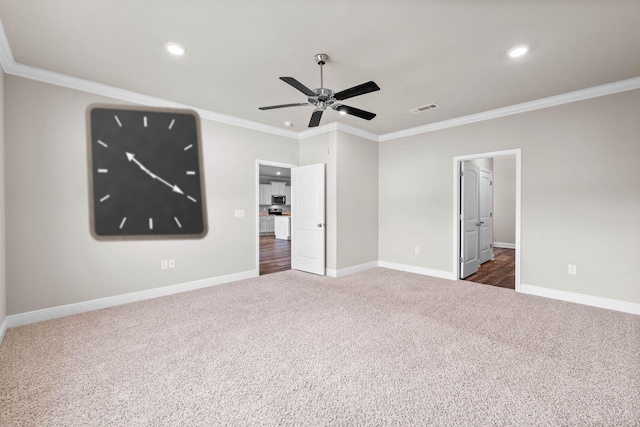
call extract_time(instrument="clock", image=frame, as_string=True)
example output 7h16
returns 10h20
